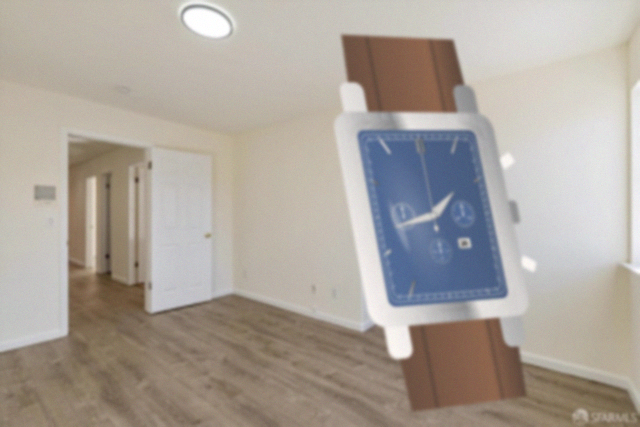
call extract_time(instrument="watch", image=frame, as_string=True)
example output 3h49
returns 1h43
